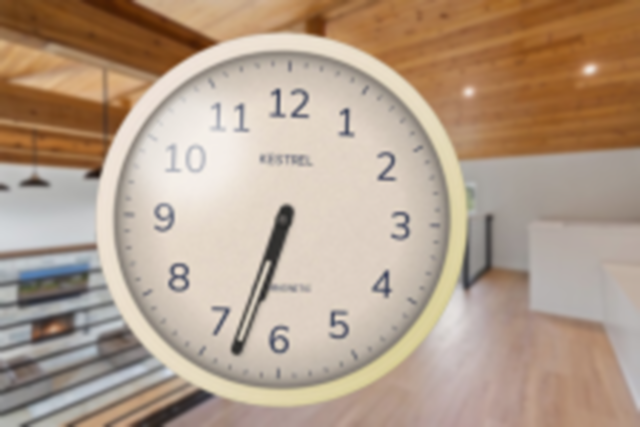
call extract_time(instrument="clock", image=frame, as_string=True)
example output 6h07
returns 6h33
